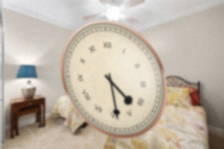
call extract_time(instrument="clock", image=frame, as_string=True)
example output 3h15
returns 4h29
